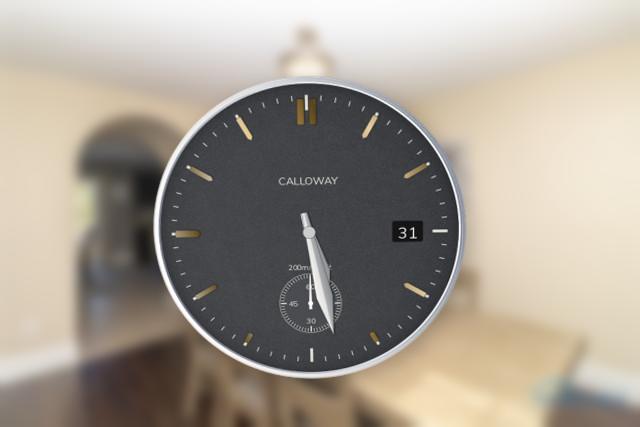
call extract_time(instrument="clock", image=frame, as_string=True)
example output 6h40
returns 5h28
